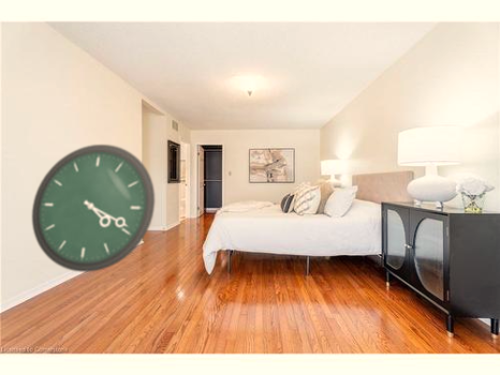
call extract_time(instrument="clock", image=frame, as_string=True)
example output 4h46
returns 4h19
